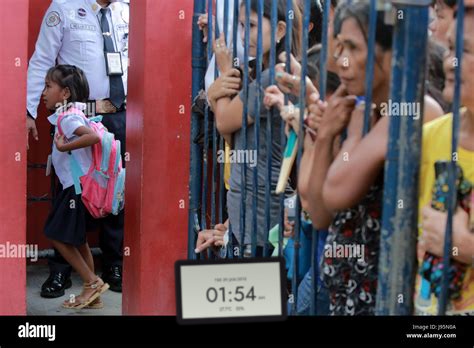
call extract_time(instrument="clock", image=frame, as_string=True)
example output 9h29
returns 1h54
